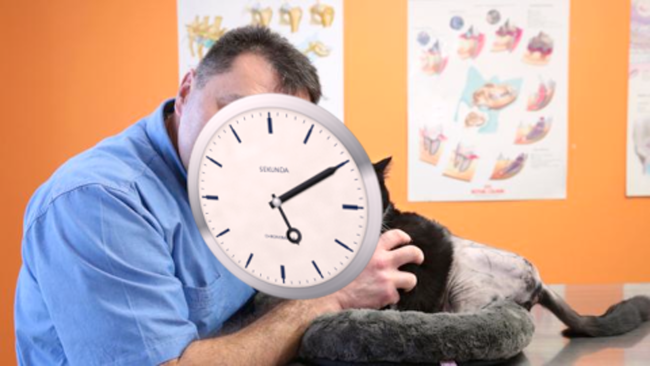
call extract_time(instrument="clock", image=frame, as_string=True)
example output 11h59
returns 5h10
